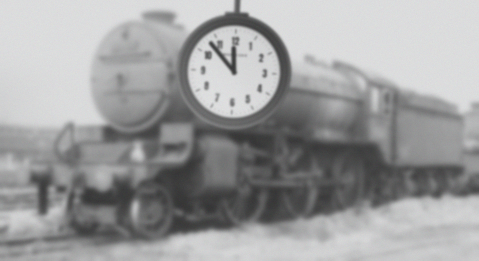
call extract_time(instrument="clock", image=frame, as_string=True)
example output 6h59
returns 11h53
